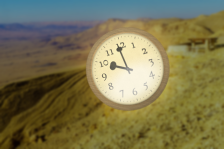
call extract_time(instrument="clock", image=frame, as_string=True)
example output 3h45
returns 9h59
